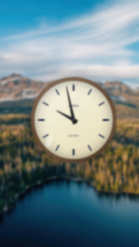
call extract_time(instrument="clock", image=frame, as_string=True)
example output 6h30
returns 9h58
